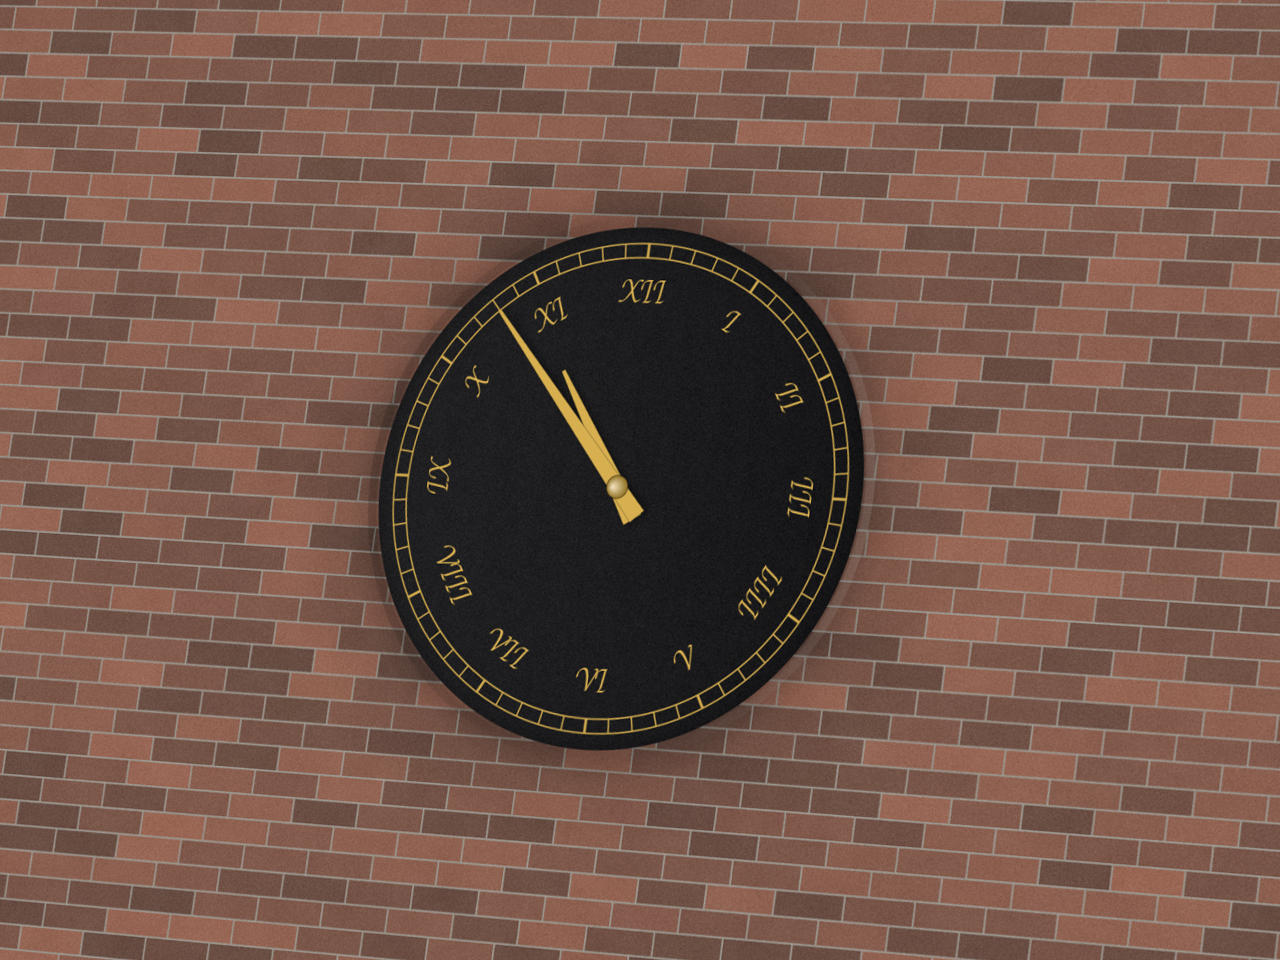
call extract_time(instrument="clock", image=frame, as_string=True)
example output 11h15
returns 10h53
